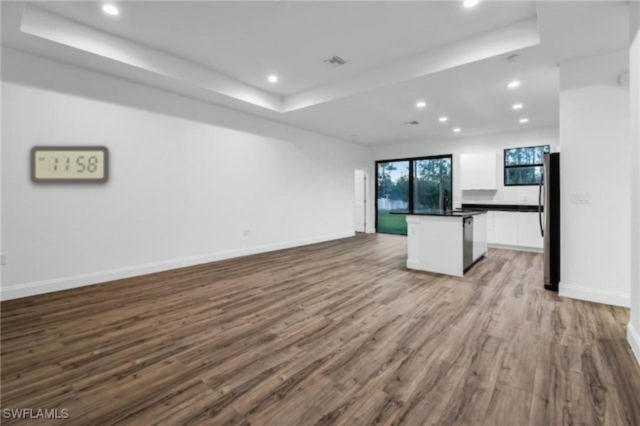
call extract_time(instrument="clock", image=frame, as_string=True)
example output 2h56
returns 11h58
